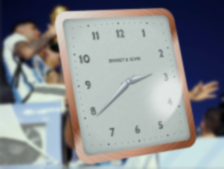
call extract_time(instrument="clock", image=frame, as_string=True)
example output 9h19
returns 2h39
